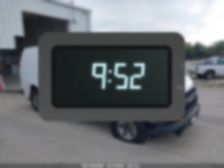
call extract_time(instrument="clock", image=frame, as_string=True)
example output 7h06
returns 9h52
